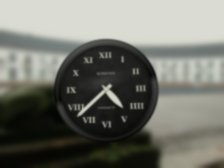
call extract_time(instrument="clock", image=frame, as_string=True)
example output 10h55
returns 4h38
